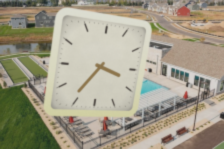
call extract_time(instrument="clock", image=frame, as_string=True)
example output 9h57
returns 3h36
